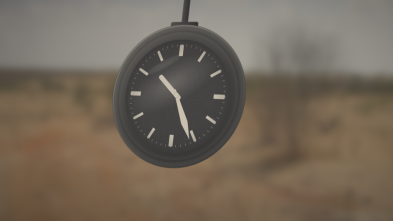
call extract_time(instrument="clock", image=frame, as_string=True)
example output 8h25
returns 10h26
